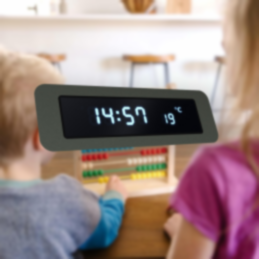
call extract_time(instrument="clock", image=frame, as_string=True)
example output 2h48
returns 14h57
